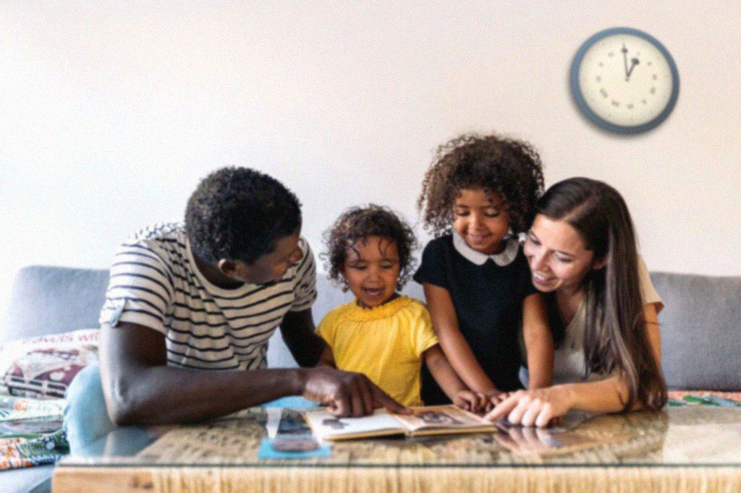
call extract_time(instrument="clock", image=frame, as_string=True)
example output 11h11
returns 1h00
